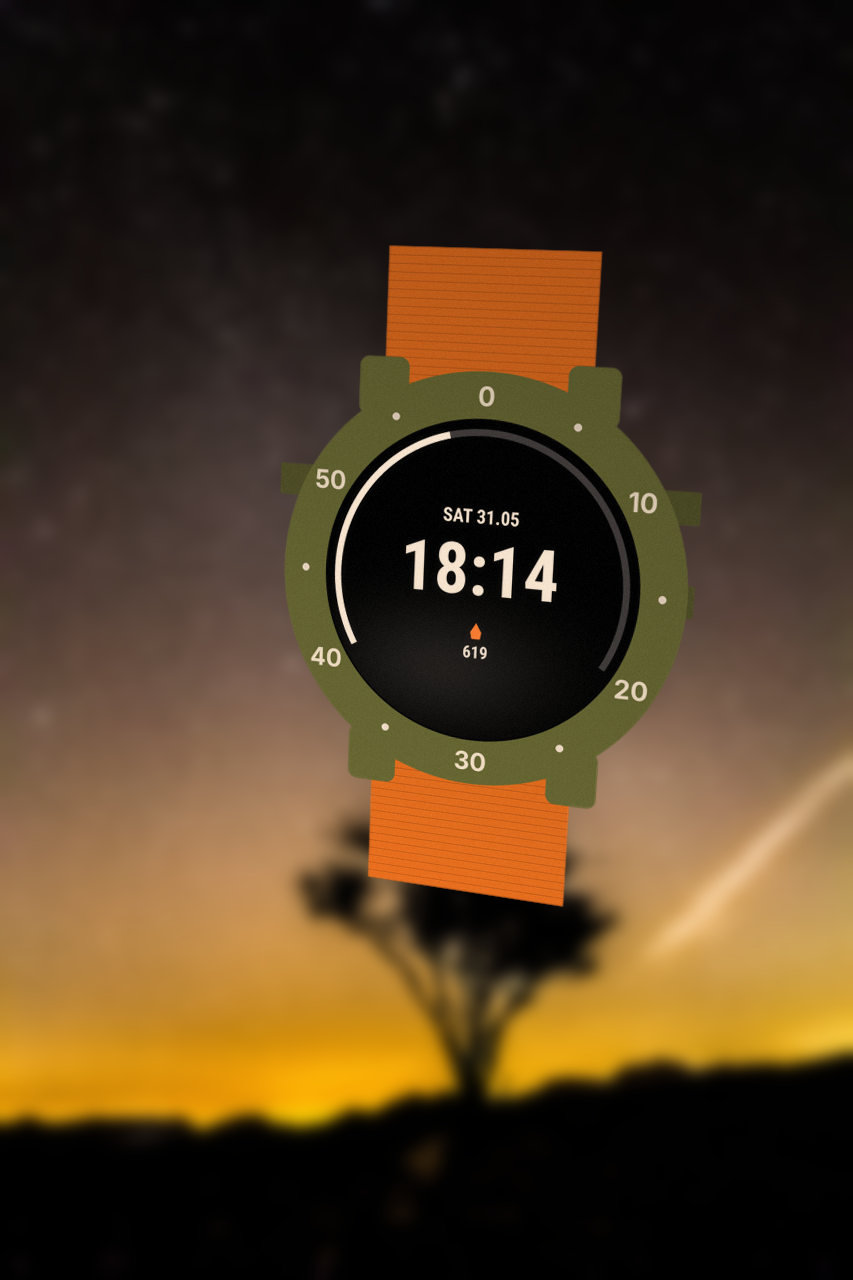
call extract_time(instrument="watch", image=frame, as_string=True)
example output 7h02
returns 18h14
